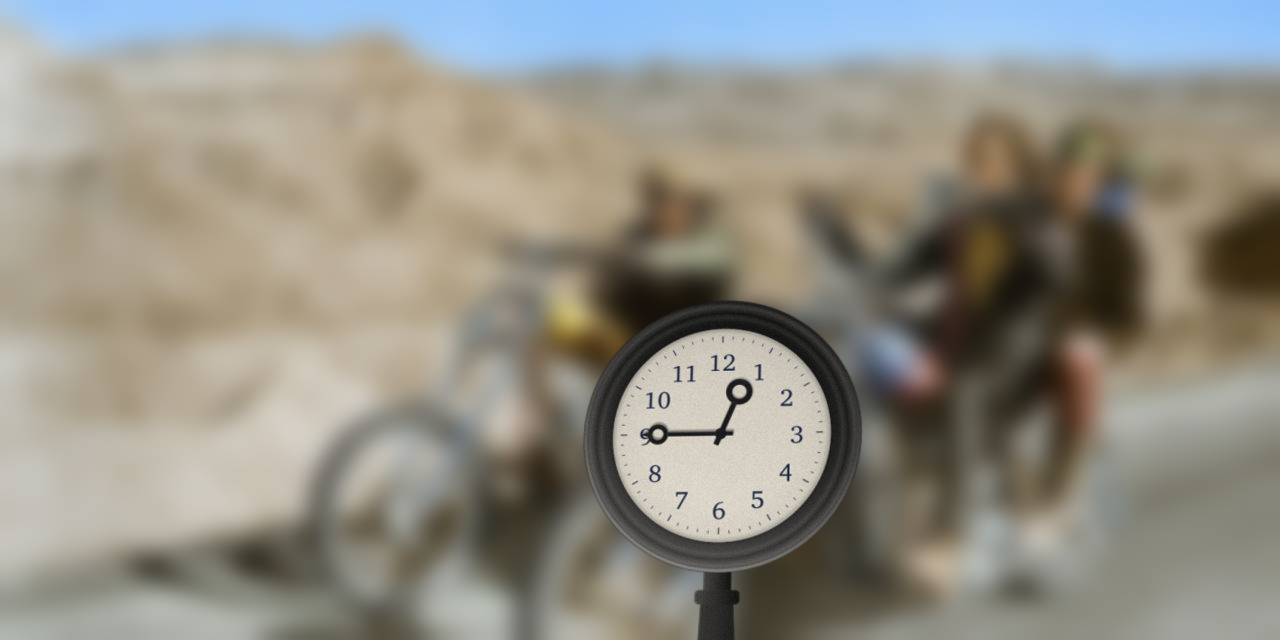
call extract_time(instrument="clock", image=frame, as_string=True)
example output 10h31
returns 12h45
